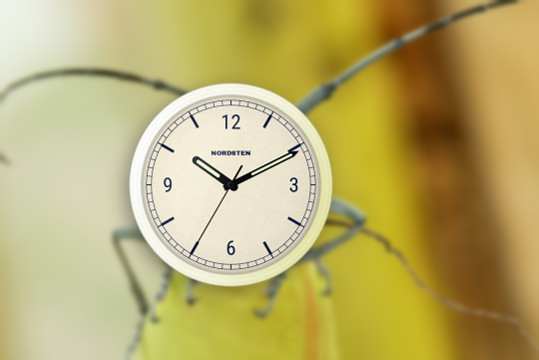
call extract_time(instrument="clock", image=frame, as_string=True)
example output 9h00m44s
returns 10h10m35s
